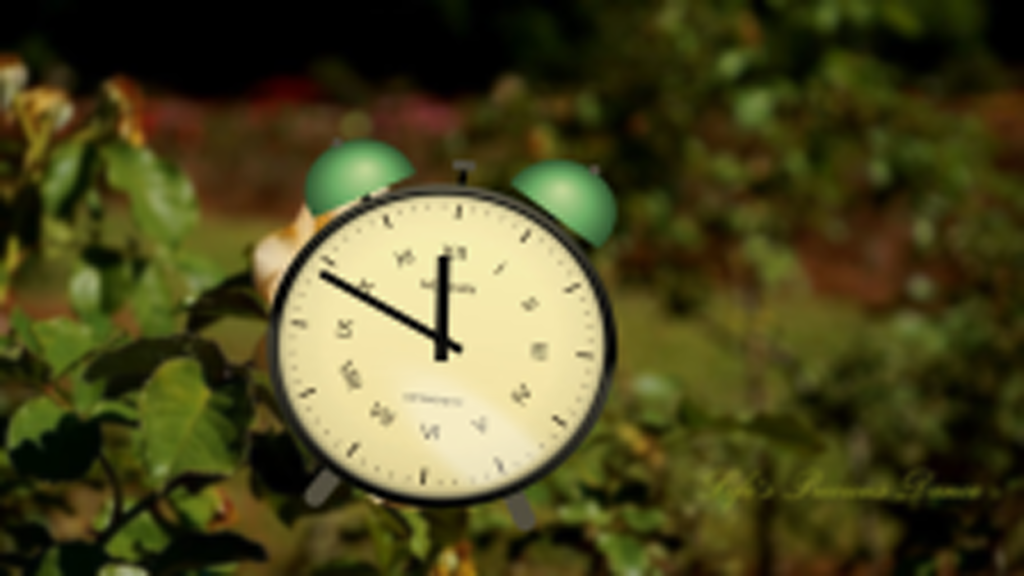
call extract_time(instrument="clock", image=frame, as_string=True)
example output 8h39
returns 11h49
